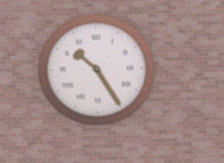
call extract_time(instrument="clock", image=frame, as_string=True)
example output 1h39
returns 10h25
